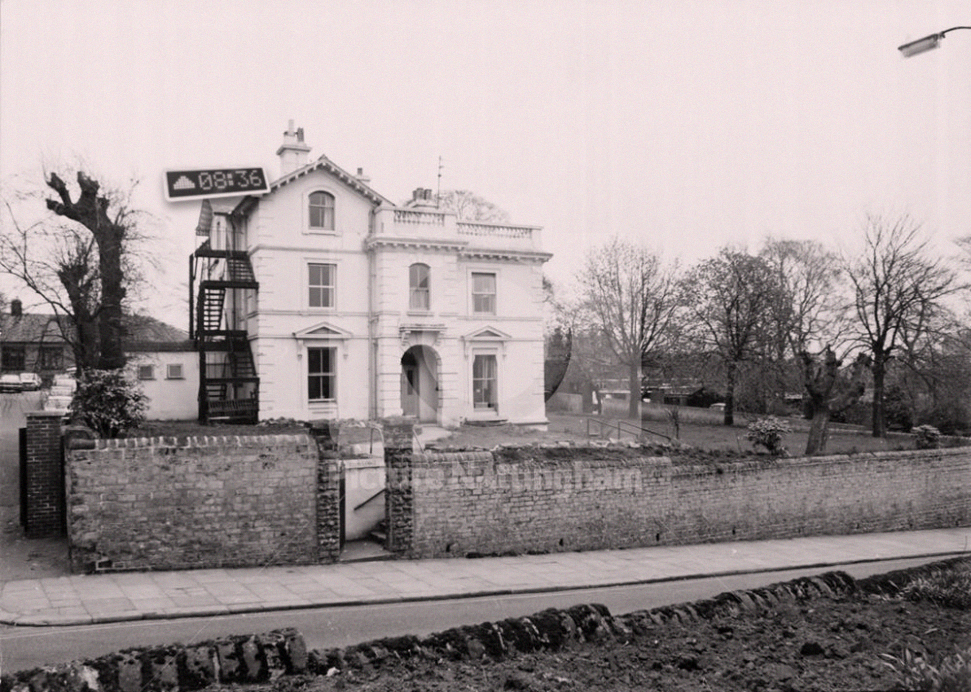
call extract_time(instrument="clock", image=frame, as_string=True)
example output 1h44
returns 8h36
